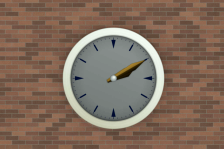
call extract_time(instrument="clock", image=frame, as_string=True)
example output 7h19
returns 2h10
